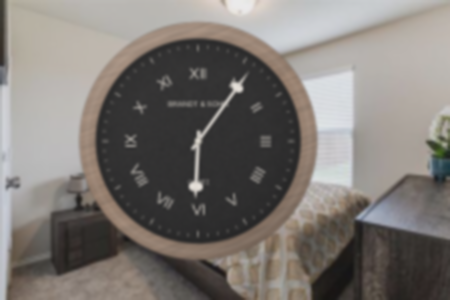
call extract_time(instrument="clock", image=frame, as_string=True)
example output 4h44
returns 6h06
